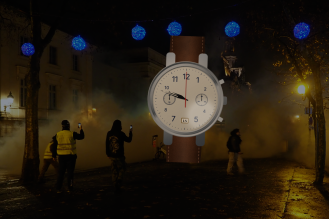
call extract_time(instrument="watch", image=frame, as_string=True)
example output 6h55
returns 9h48
